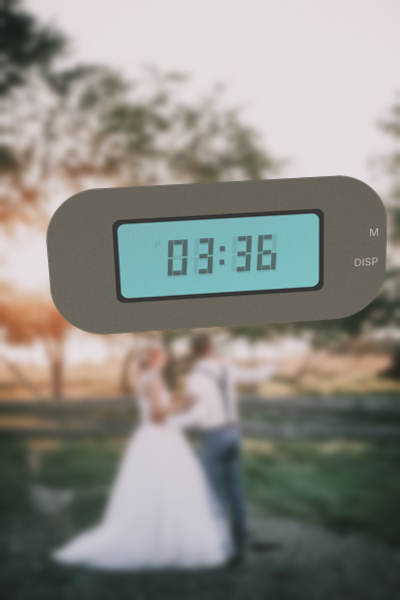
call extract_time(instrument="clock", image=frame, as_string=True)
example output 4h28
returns 3h36
